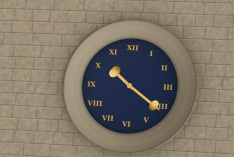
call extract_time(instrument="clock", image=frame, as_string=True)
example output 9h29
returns 10h21
